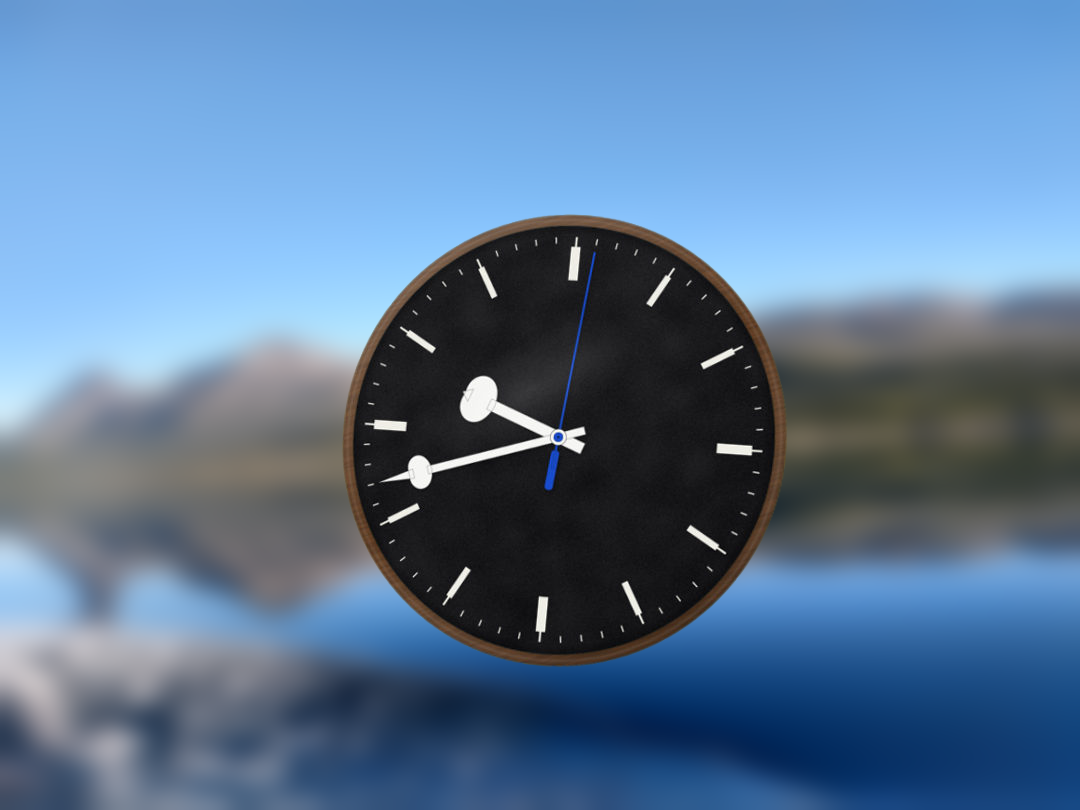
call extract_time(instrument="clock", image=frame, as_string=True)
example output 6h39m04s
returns 9h42m01s
